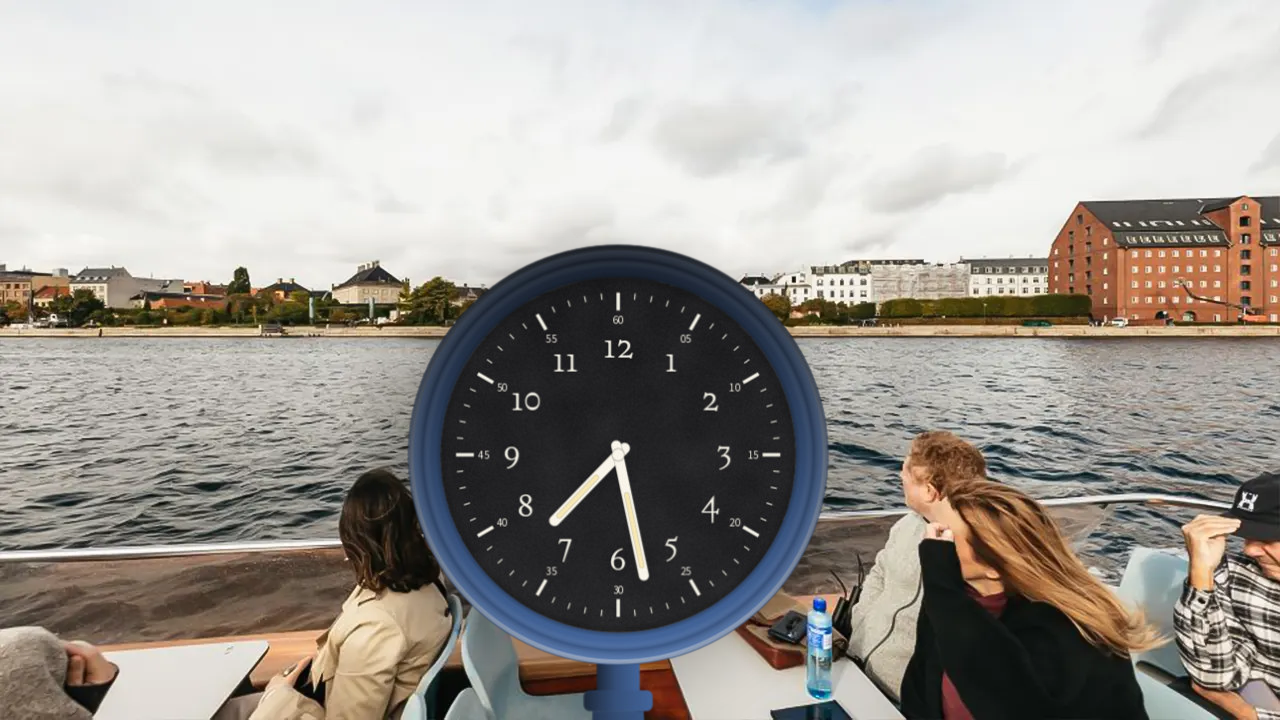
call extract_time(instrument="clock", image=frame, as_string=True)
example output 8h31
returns 7h28
